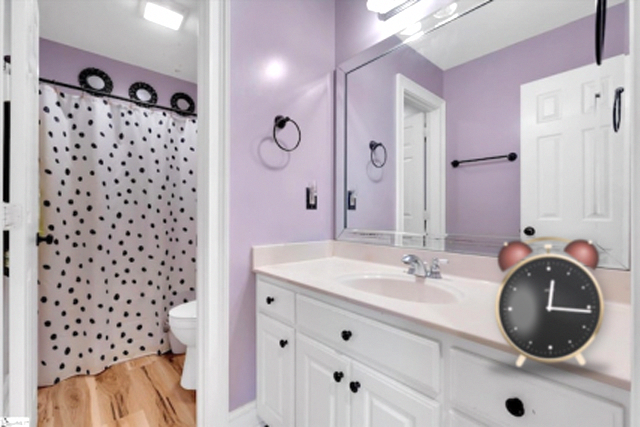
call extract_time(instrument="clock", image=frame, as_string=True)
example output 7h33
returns 12h16
